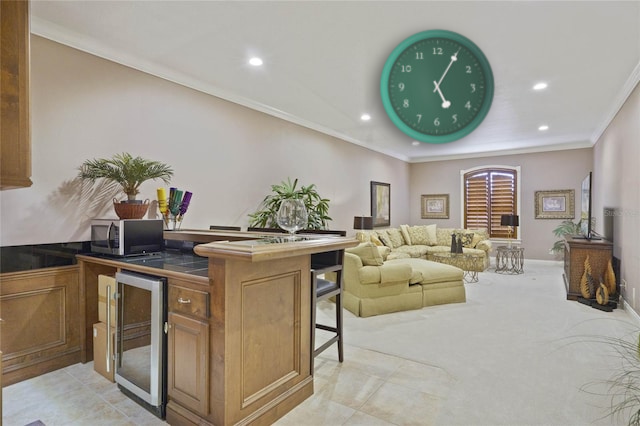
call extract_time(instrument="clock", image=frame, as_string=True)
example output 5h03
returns 5h05
